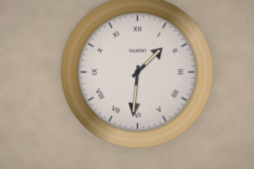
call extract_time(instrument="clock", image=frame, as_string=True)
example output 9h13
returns 1h31
